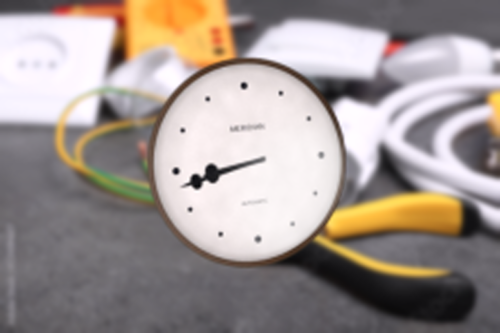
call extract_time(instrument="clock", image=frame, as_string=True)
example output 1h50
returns 8h43
